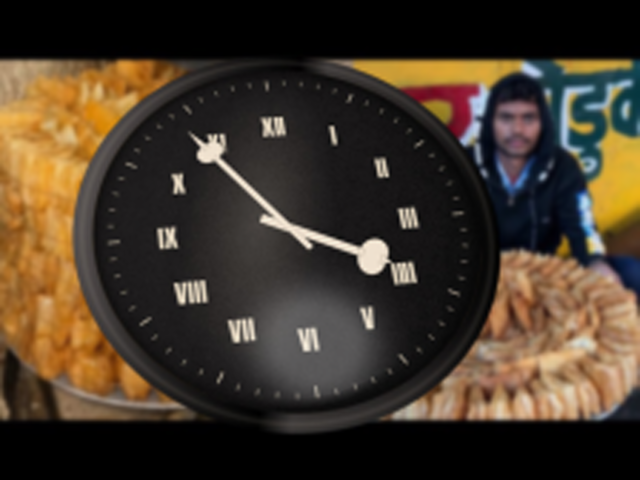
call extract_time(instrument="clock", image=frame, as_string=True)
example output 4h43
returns 3h54
